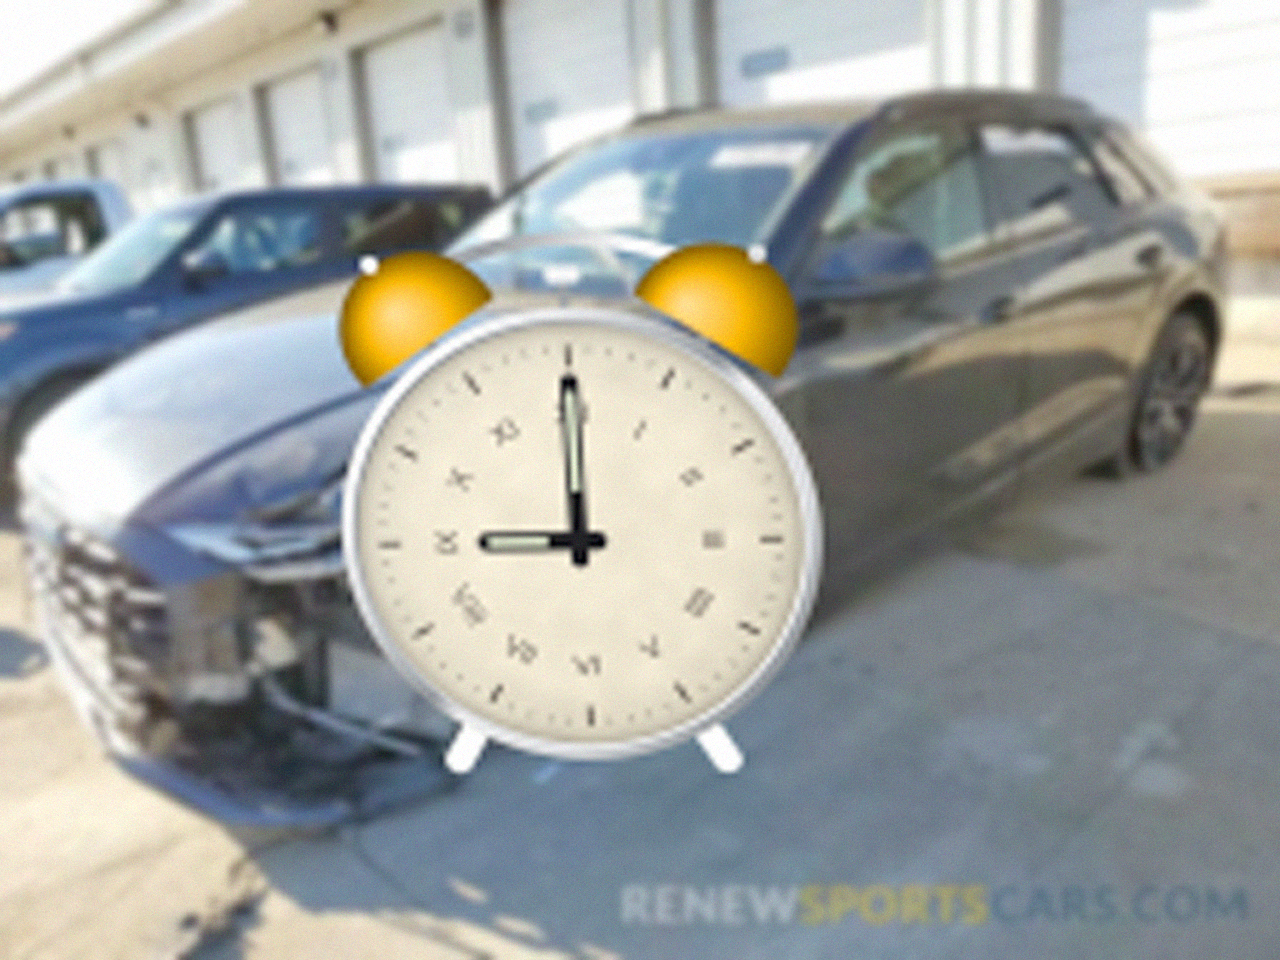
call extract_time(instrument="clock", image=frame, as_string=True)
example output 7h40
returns 9h00
